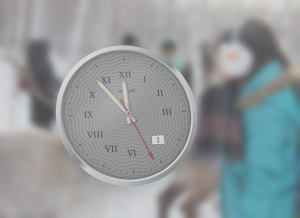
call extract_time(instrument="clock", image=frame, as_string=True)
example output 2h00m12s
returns 11h53m26s
